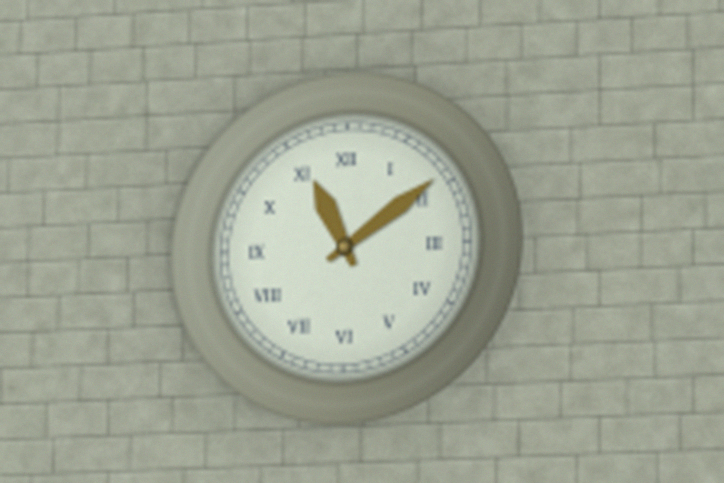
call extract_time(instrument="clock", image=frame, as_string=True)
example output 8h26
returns 11h09
